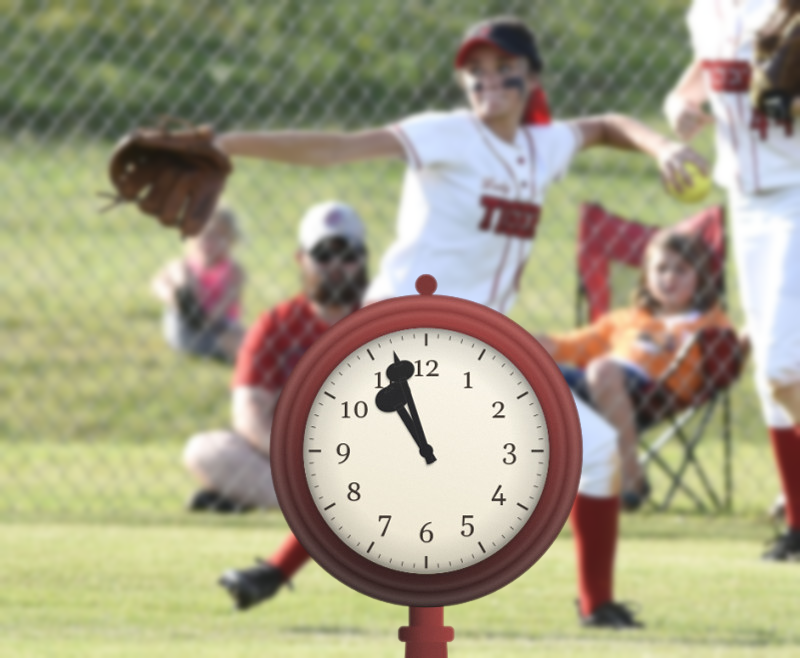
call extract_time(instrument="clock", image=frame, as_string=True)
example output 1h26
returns 10h57
